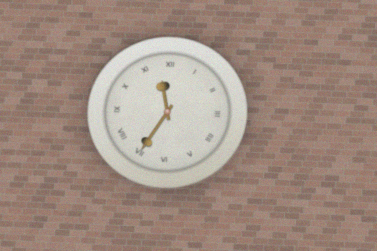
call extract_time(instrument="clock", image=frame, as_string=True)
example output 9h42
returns 11h35
